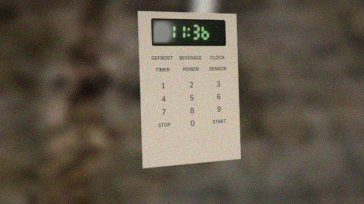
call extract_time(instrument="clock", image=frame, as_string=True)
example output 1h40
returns 11h36
